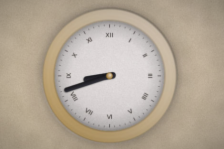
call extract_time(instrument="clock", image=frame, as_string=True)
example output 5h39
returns 8h42
